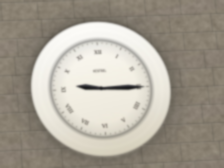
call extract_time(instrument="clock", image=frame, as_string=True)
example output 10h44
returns 9h15
